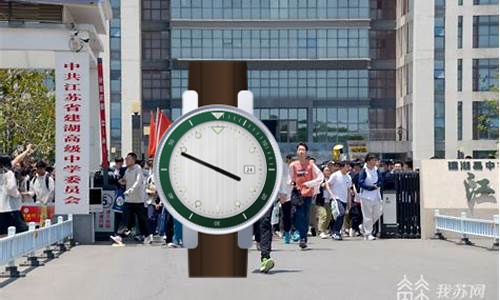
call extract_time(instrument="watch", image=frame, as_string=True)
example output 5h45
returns 3h49
